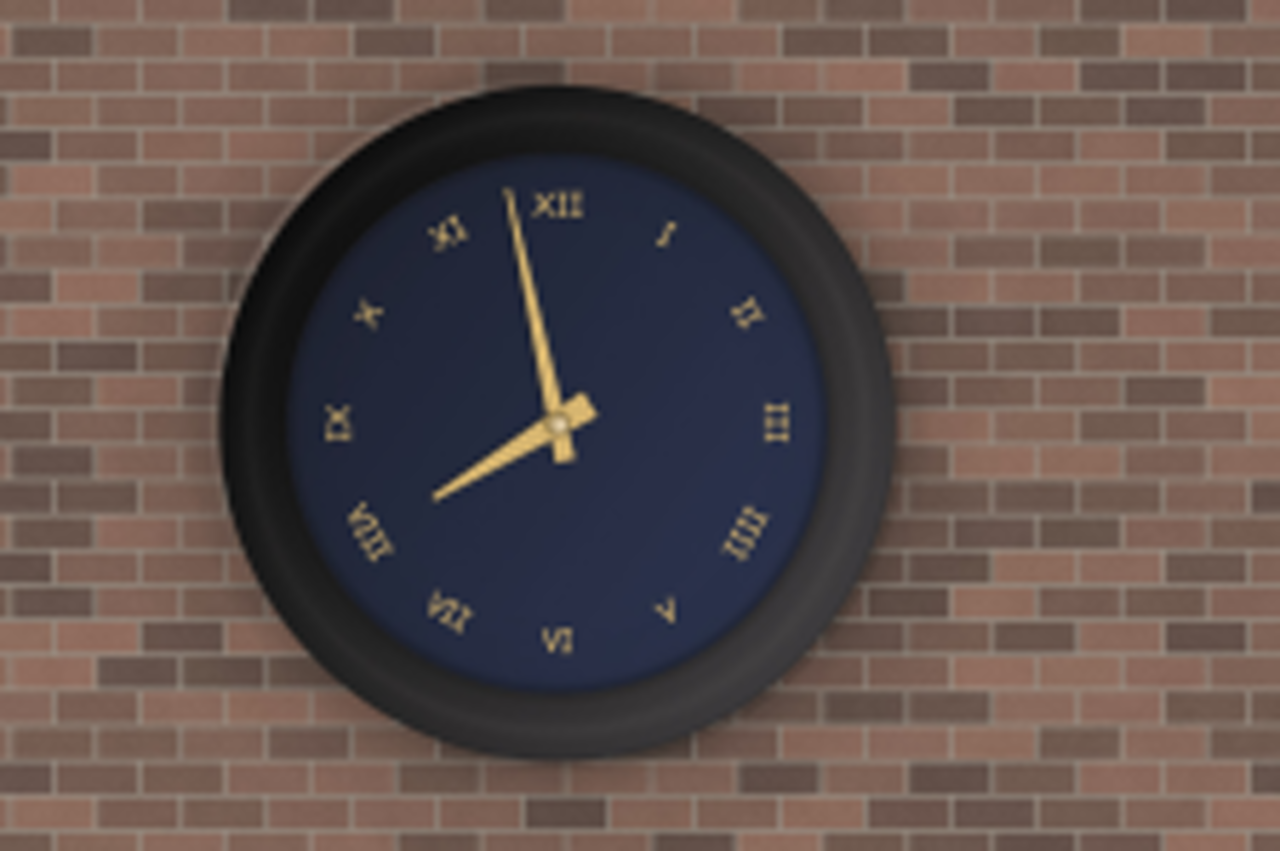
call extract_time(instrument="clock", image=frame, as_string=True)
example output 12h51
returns 7h58
